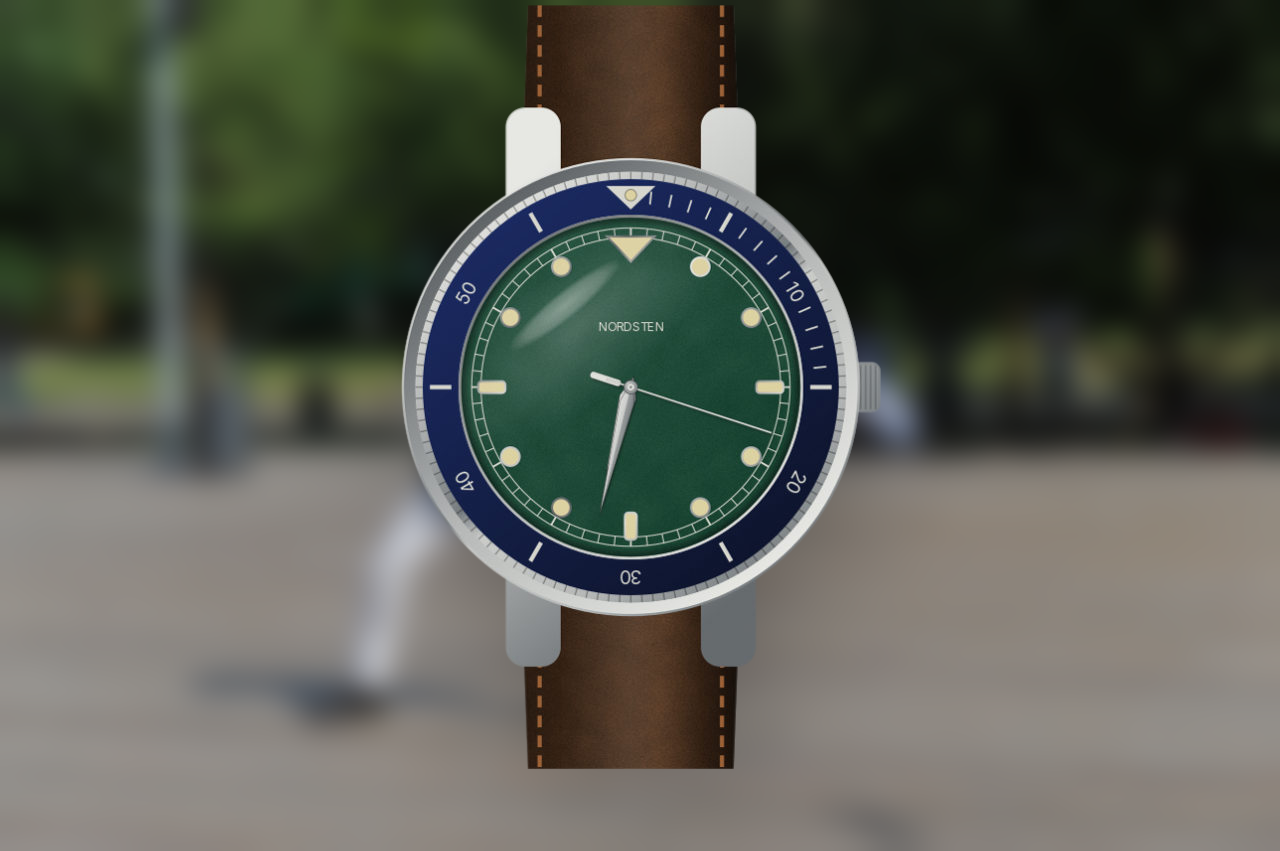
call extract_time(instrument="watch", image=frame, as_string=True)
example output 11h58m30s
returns 6h32m18s
